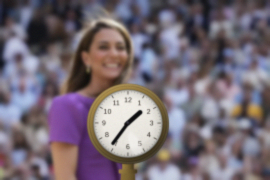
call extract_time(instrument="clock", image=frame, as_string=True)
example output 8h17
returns 1h36
